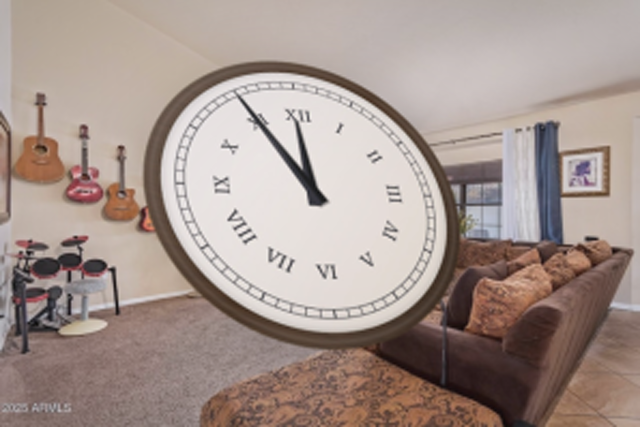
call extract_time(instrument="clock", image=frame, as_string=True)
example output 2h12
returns 11h55
